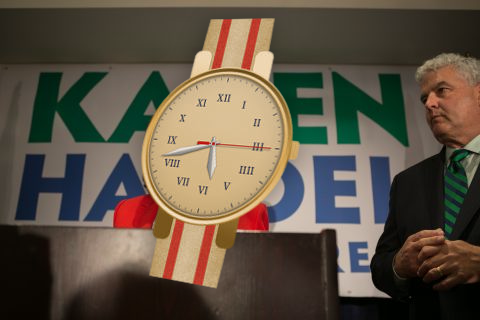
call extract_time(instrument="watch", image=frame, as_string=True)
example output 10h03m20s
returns 5h42m15s
